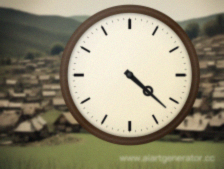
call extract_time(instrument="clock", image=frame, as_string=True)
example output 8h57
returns 4h22
